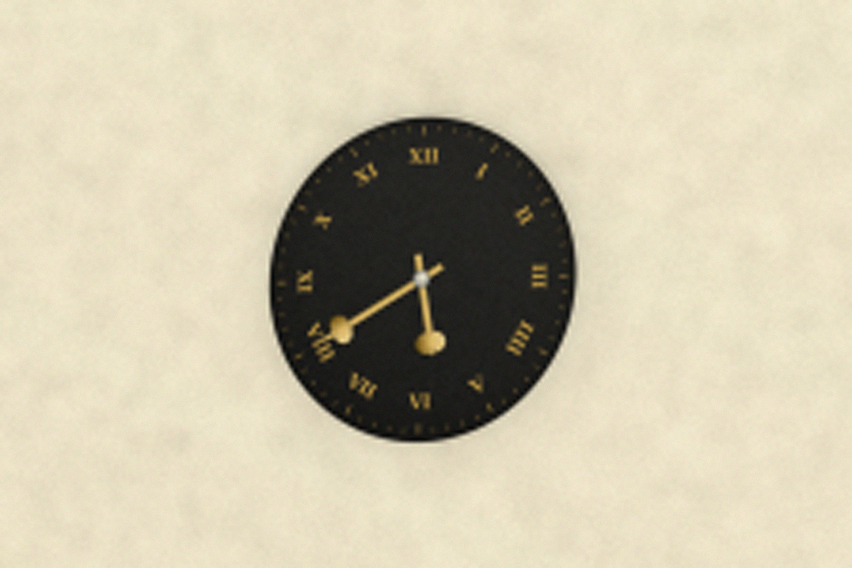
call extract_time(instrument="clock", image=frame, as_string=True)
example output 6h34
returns 5h40
